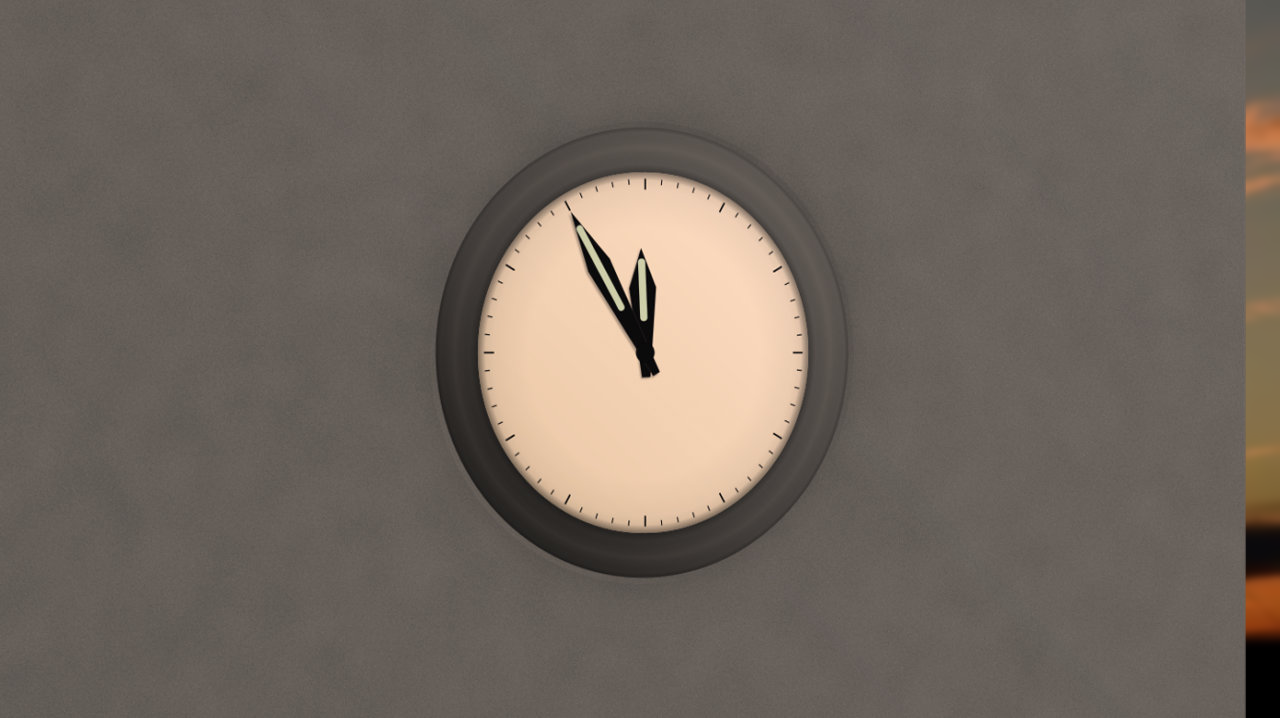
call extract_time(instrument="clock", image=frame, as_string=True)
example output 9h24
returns 11h55
